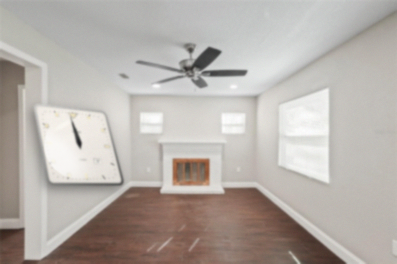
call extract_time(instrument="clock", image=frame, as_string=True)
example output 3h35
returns 11h59
